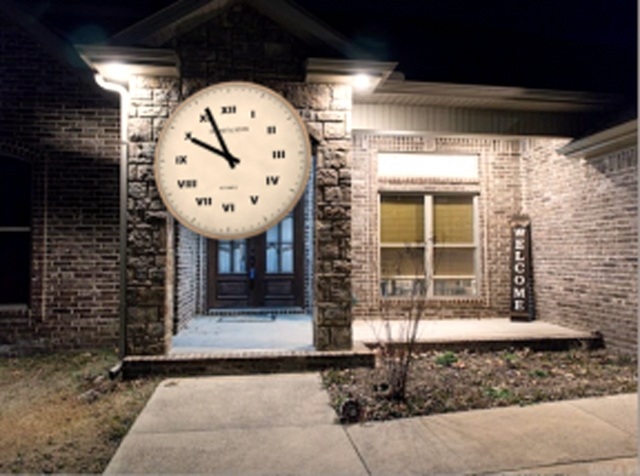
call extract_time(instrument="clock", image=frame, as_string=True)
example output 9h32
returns 9h56
